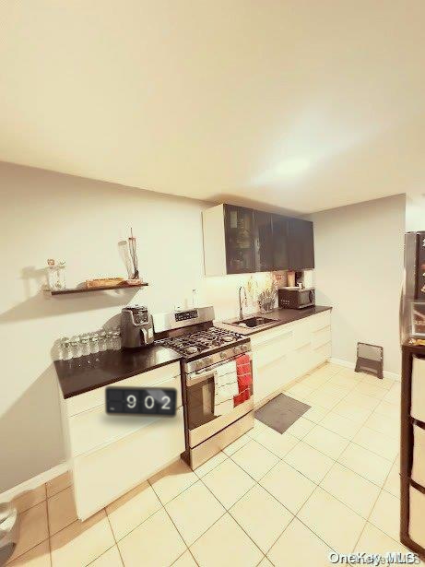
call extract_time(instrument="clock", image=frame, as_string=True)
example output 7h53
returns 9h02
